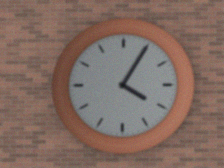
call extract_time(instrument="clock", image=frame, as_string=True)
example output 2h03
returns 4h05
